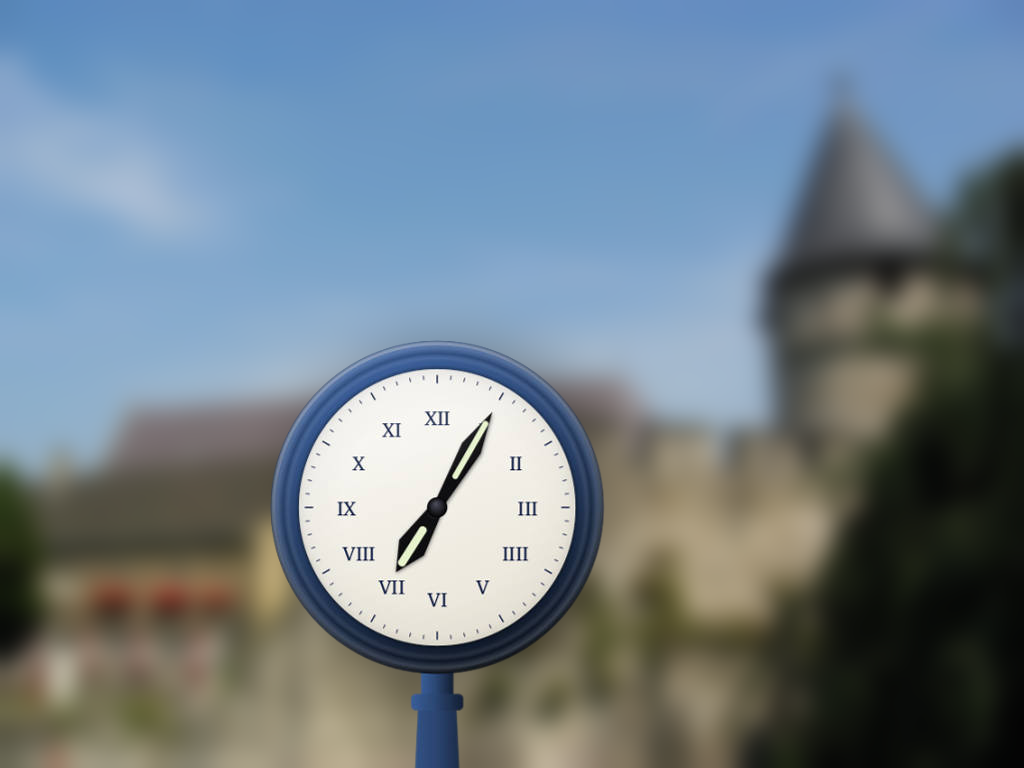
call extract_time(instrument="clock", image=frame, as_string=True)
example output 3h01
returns 7h05
